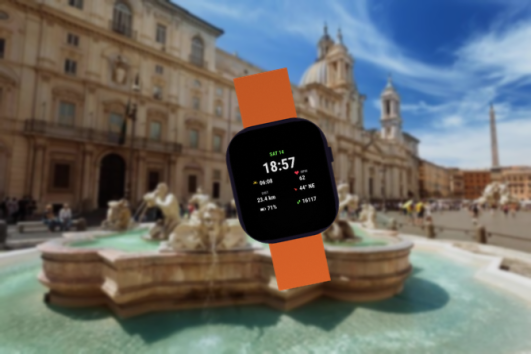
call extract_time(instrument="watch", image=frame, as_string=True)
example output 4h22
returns 18h57
